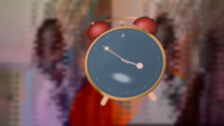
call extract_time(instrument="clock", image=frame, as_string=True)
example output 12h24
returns 3h52
